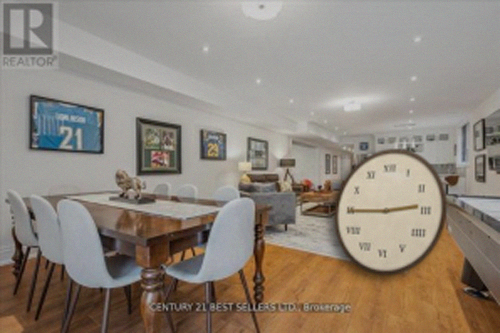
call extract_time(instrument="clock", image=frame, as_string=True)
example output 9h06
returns 2h45
